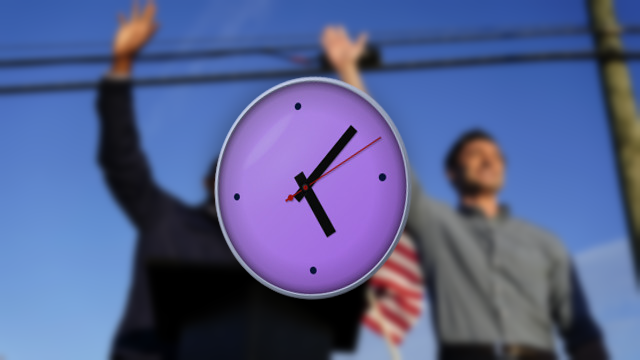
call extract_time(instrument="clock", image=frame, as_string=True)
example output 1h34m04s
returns 5h08m11s
